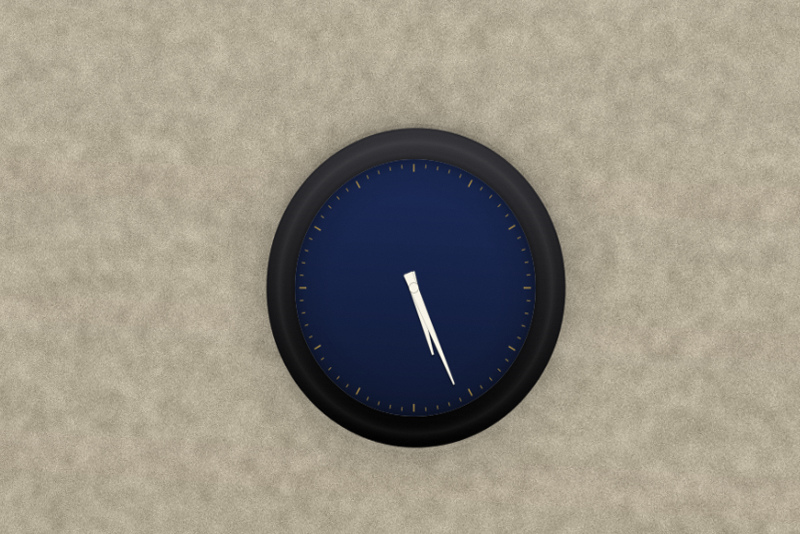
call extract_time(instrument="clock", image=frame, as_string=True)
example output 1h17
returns 5h26
